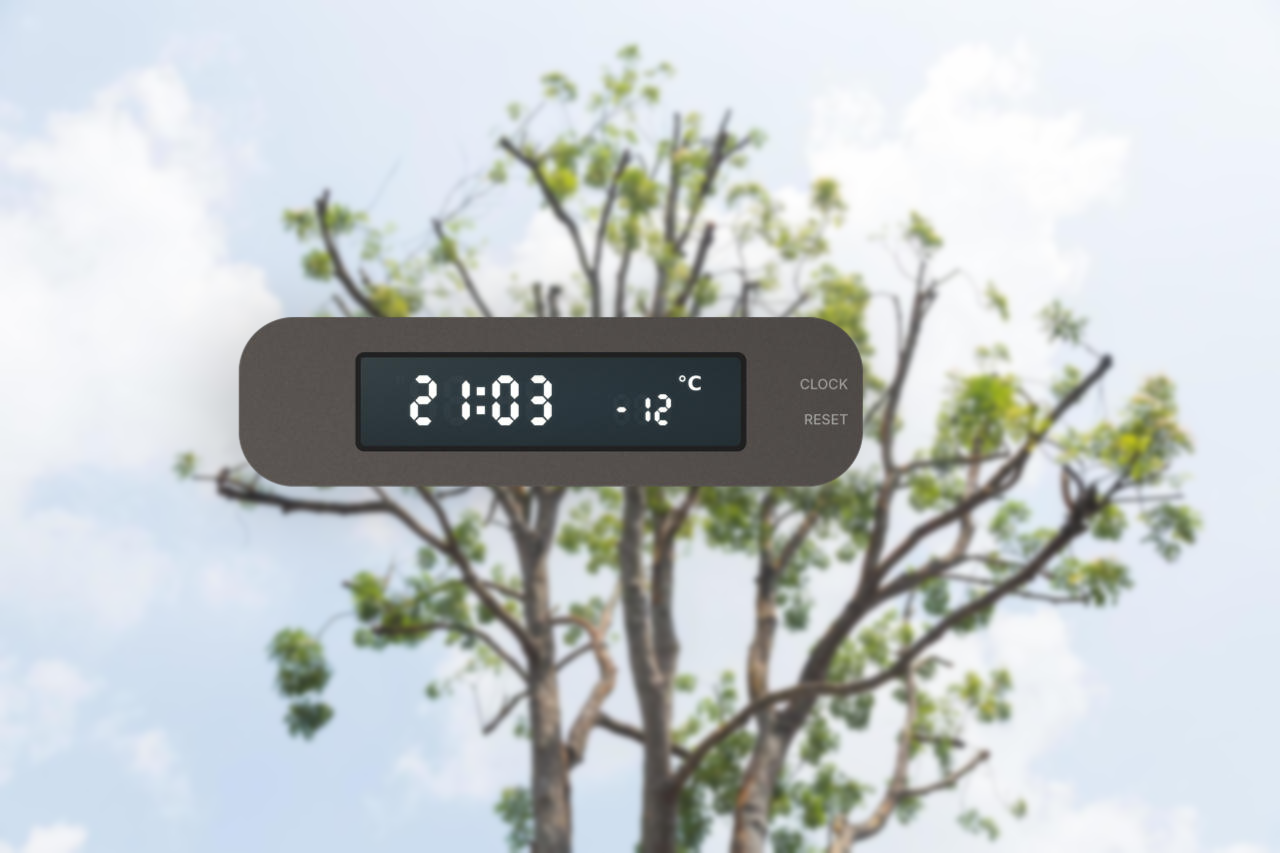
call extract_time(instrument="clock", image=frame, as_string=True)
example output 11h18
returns 21h03
